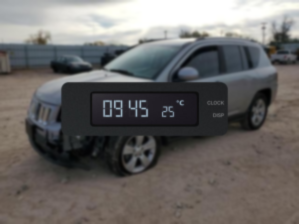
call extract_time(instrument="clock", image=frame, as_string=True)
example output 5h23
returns 9h45
